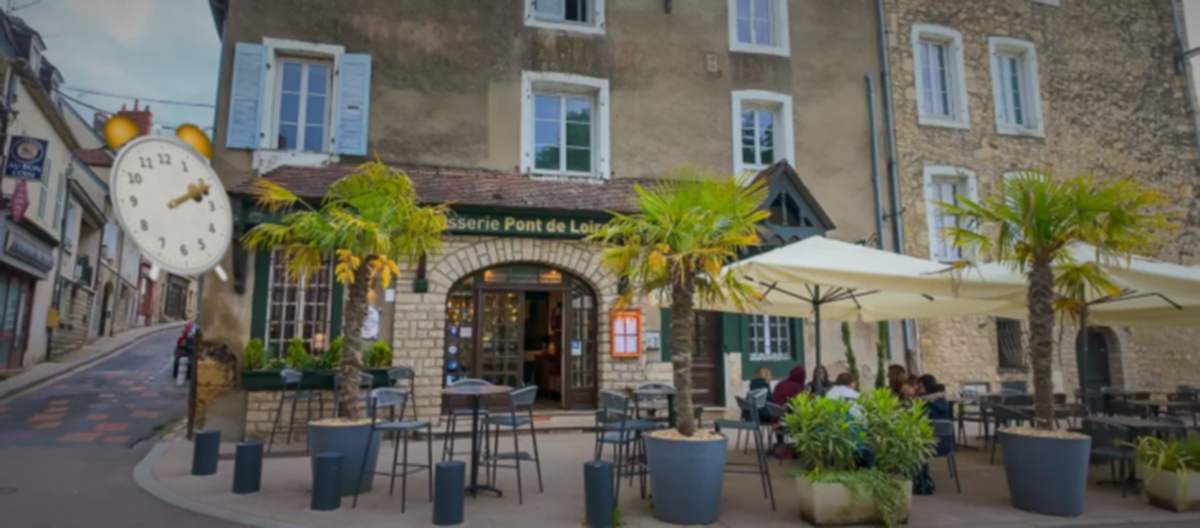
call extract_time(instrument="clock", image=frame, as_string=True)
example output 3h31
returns 2h11
